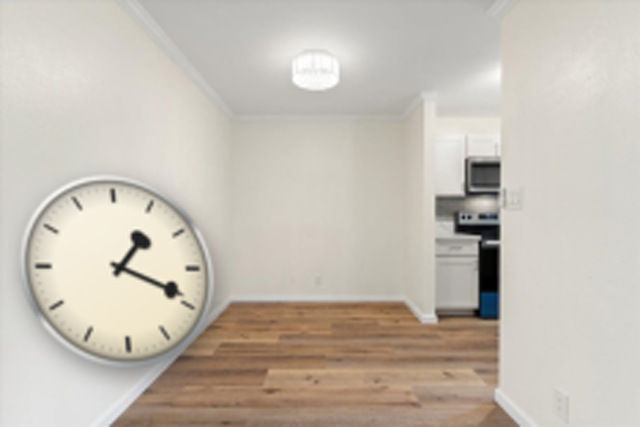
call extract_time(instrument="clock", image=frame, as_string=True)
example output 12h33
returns 1h19
